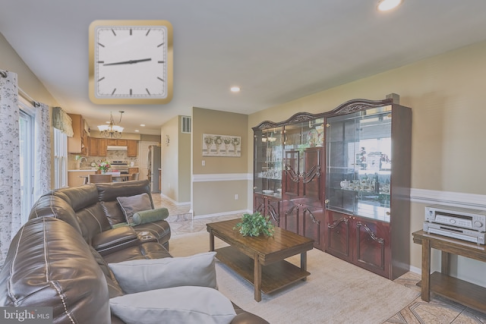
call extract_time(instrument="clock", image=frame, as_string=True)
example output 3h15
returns 2h44
